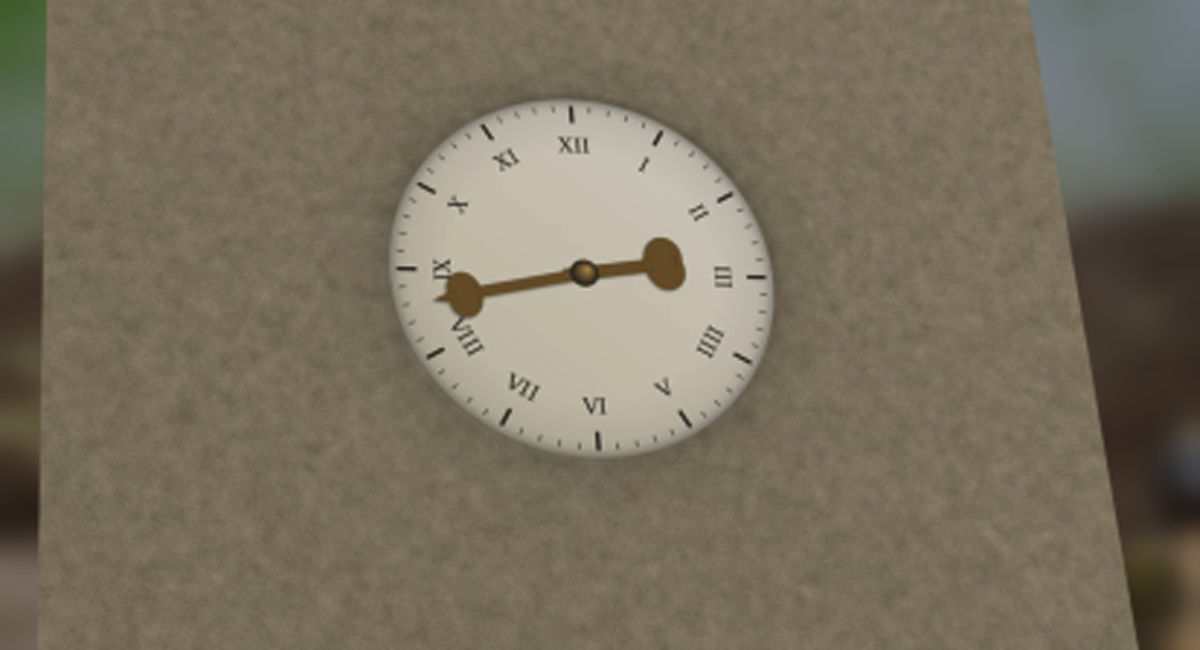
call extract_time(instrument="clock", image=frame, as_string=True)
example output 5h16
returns 2h43
